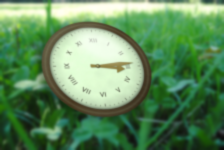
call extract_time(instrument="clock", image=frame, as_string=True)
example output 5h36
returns 3h14
